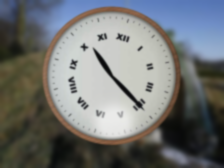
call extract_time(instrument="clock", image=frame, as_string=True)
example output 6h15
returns 10h20
